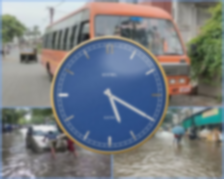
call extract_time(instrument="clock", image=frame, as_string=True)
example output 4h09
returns 5h20
